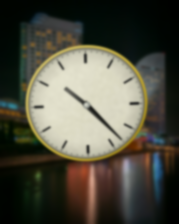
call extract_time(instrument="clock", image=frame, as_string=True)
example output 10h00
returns 10h23
